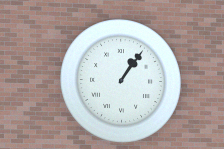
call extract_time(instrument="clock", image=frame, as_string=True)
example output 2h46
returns 1h06
